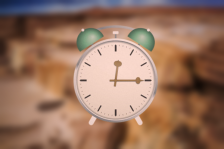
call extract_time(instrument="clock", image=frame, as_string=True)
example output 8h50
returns 12h15
